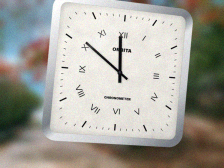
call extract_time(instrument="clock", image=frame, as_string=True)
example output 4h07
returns 11h51
